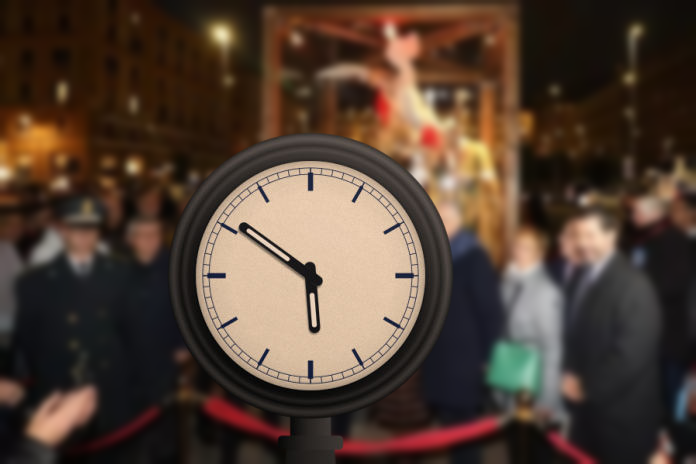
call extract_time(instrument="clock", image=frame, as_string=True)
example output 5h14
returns 5h51
